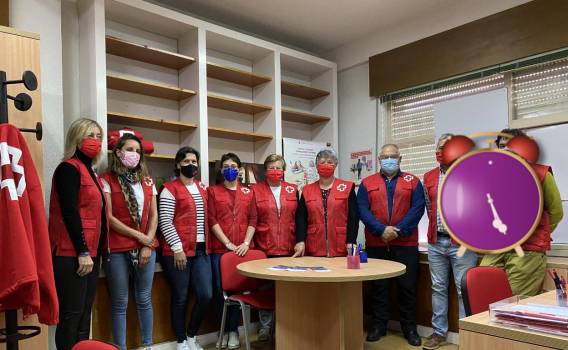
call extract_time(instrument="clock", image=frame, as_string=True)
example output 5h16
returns 5h26
